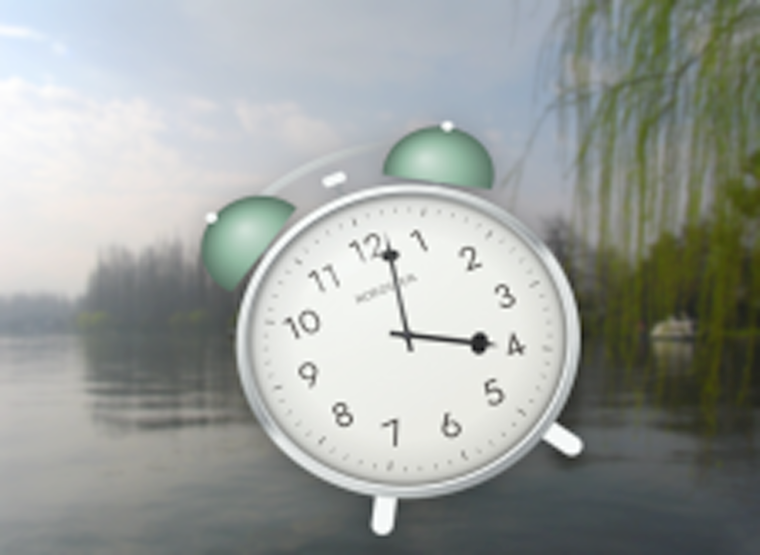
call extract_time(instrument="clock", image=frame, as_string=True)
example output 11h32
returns 4h02
